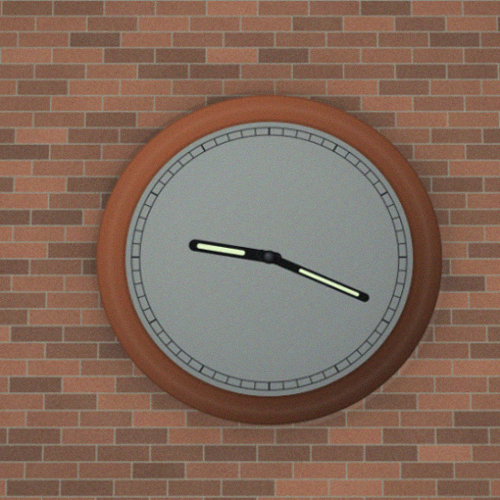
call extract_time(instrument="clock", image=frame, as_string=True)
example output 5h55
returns 9h19
